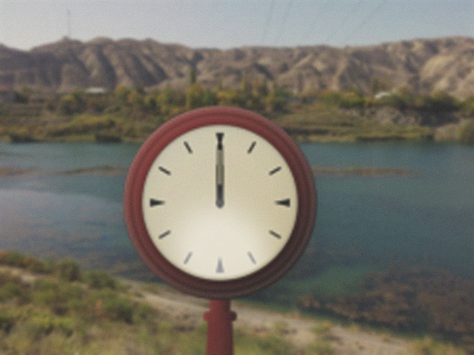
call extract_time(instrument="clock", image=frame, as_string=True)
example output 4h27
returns 12h00
